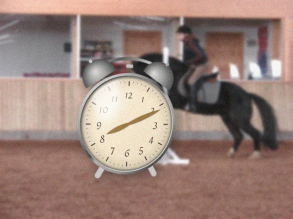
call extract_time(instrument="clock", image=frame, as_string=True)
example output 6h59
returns 8h11
